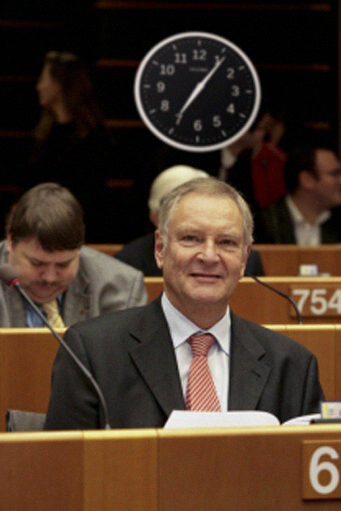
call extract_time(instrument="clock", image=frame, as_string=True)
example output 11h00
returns 7h06
